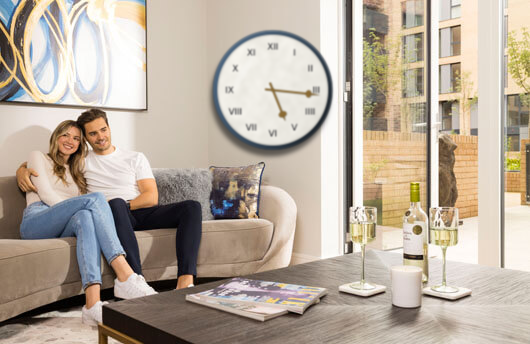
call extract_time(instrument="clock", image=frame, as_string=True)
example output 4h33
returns 5h16
